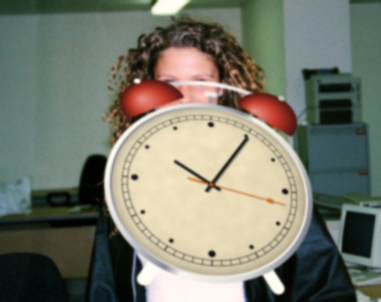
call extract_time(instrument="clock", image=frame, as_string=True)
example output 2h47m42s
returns 10h05m17s
